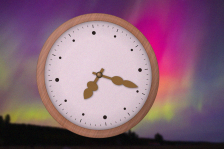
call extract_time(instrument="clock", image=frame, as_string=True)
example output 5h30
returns 7h19
